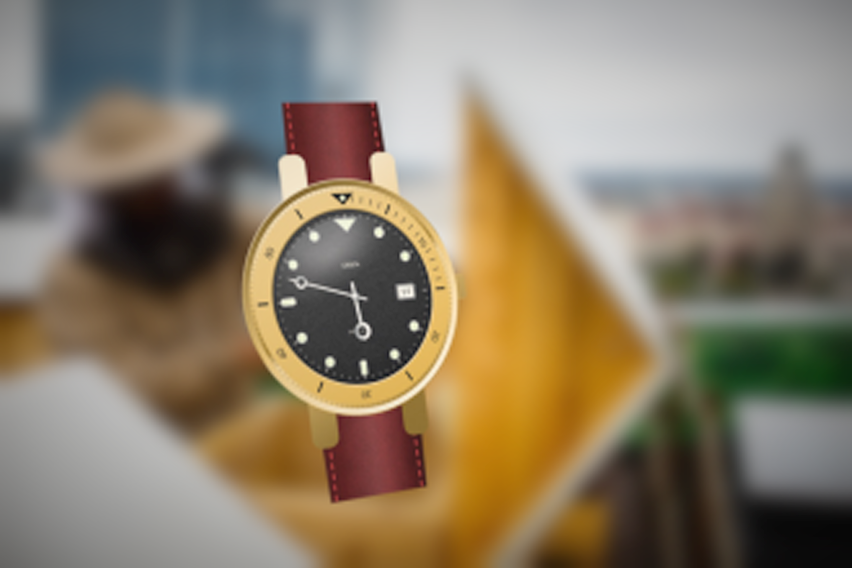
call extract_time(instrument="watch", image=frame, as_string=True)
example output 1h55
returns 5h48
